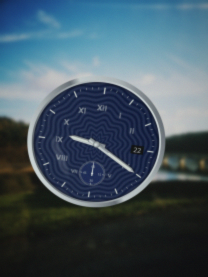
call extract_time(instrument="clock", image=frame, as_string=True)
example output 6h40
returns 9h20
